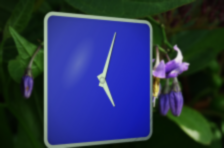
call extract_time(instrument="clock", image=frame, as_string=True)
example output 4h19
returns 5h03
